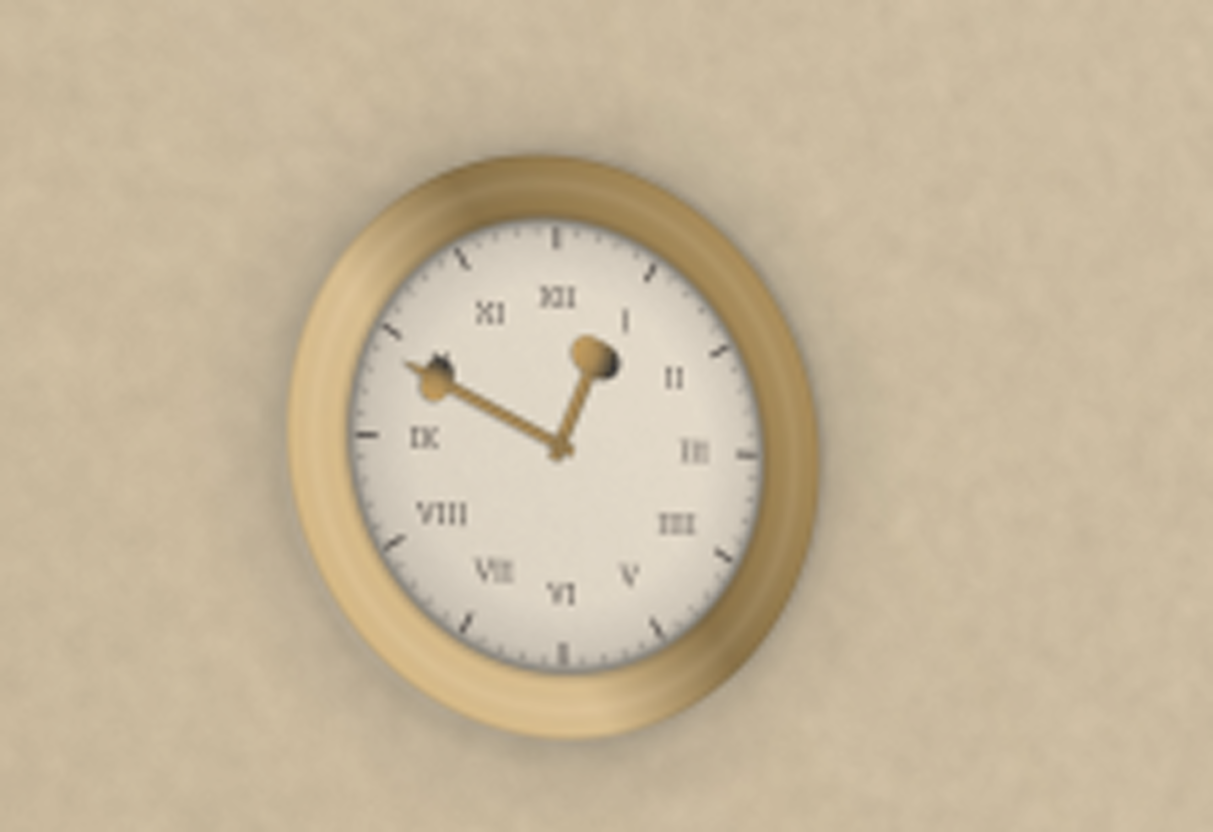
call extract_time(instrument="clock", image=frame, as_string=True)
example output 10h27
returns 12h49
